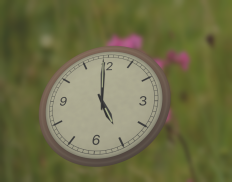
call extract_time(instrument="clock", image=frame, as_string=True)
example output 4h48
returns 4h59
